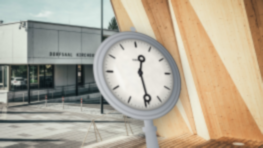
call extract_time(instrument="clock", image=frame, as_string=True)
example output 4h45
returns 12h29
